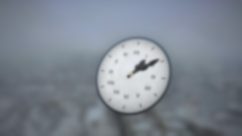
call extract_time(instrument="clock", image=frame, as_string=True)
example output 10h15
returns 1h09
